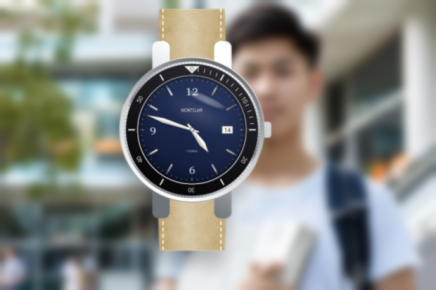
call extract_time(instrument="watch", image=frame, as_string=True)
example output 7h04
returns 4h48
